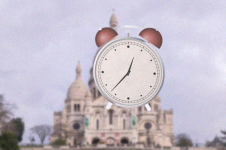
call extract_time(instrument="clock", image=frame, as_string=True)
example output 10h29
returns 12h37
